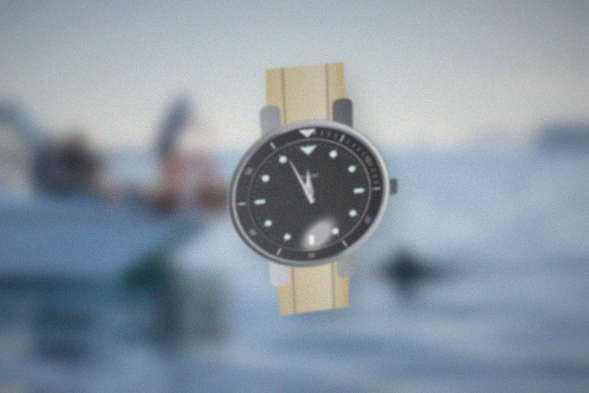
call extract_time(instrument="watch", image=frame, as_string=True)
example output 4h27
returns 11h56
